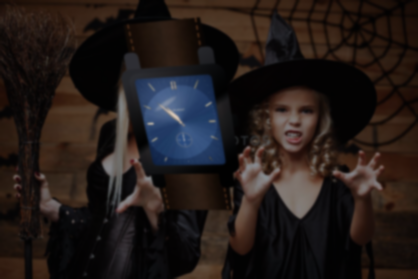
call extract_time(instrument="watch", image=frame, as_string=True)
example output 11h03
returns 10h53
